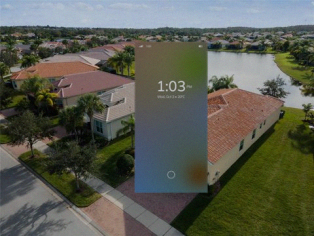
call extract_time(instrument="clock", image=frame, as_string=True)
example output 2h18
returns 1h03
